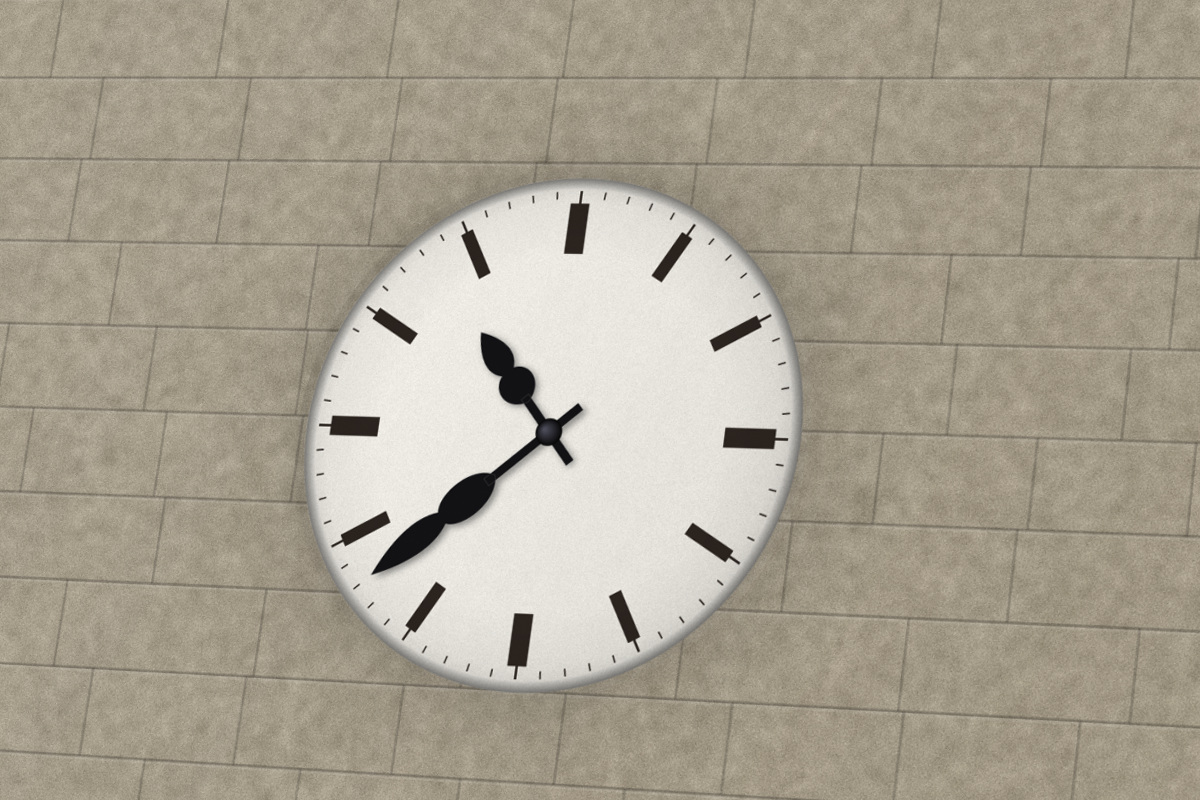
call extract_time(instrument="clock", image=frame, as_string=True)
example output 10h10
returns 10h38
